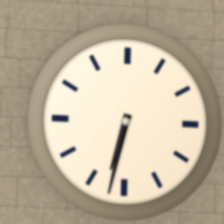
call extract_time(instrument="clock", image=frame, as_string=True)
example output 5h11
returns 6h32
